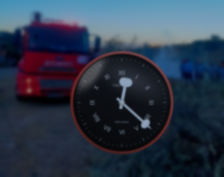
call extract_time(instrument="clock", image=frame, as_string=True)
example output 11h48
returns 12h22
